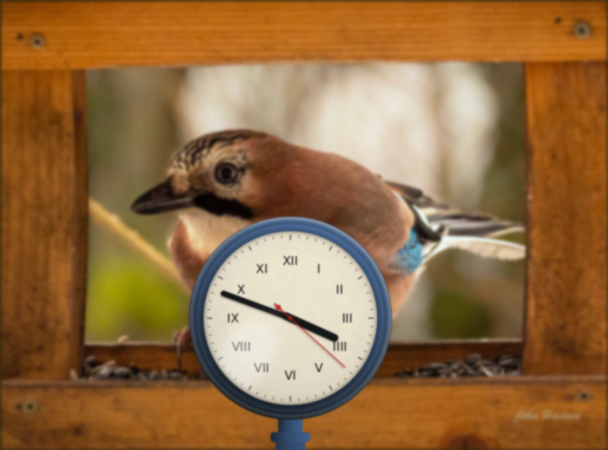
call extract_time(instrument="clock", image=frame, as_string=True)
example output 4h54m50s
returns 3h48m22s
